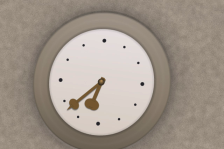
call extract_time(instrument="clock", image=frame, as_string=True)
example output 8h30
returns 6h38
